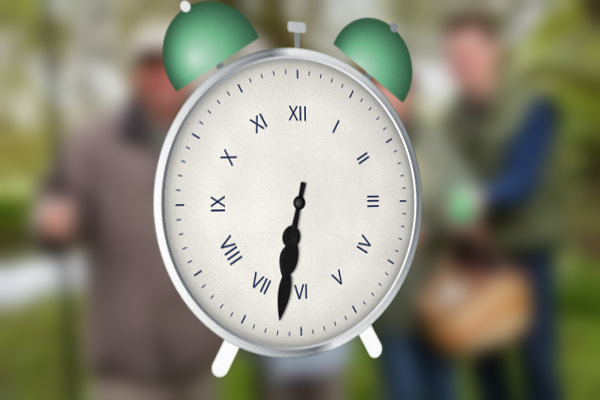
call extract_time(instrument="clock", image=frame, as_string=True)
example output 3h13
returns 6h32
